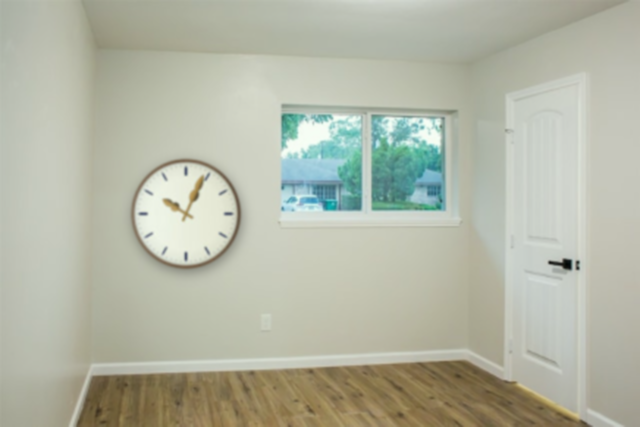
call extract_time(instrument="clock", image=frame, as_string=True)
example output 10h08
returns 10h04
